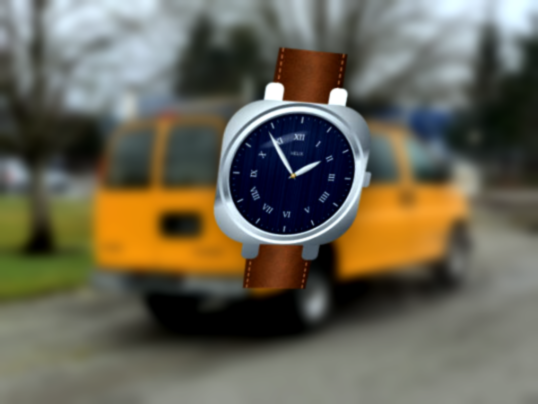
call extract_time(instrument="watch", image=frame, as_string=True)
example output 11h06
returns 1h54
